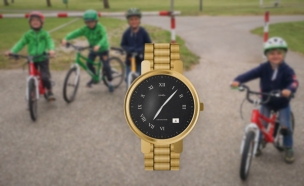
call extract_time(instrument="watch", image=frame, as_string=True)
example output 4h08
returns 7h07
